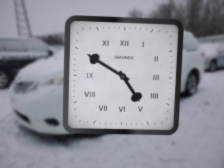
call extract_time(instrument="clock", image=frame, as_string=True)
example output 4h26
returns 4h50
